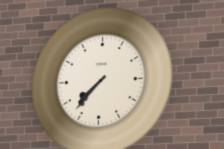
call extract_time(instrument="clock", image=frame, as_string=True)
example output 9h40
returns 7h37
